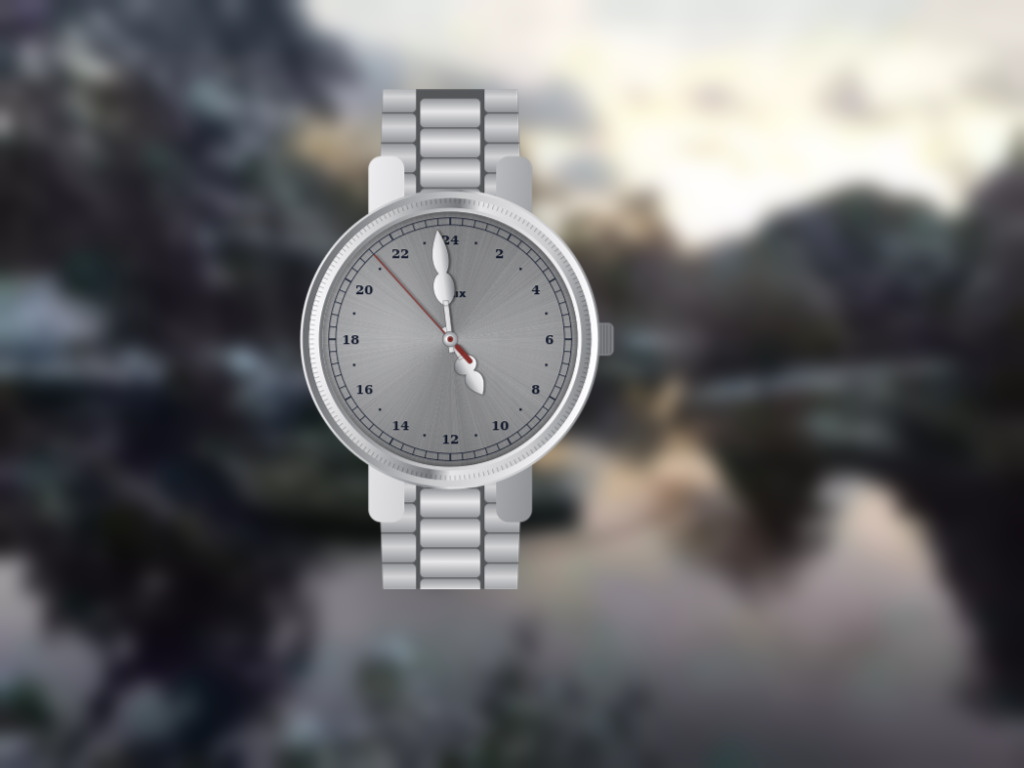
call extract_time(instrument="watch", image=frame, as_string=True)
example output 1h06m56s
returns 9h58m53s
